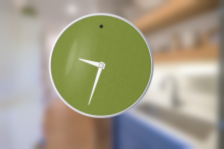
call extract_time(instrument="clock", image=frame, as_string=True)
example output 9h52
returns 9h33
